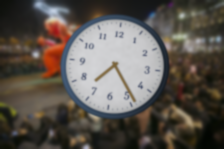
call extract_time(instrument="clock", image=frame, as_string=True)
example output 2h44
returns 7h24
